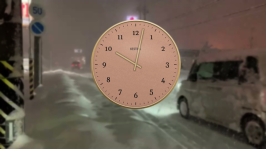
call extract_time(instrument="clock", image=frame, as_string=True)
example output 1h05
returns 10h02
